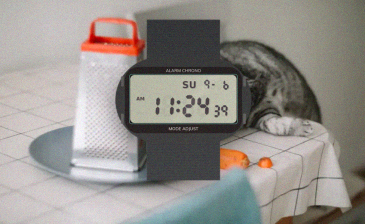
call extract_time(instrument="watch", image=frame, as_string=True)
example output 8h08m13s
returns 11h24m39s
